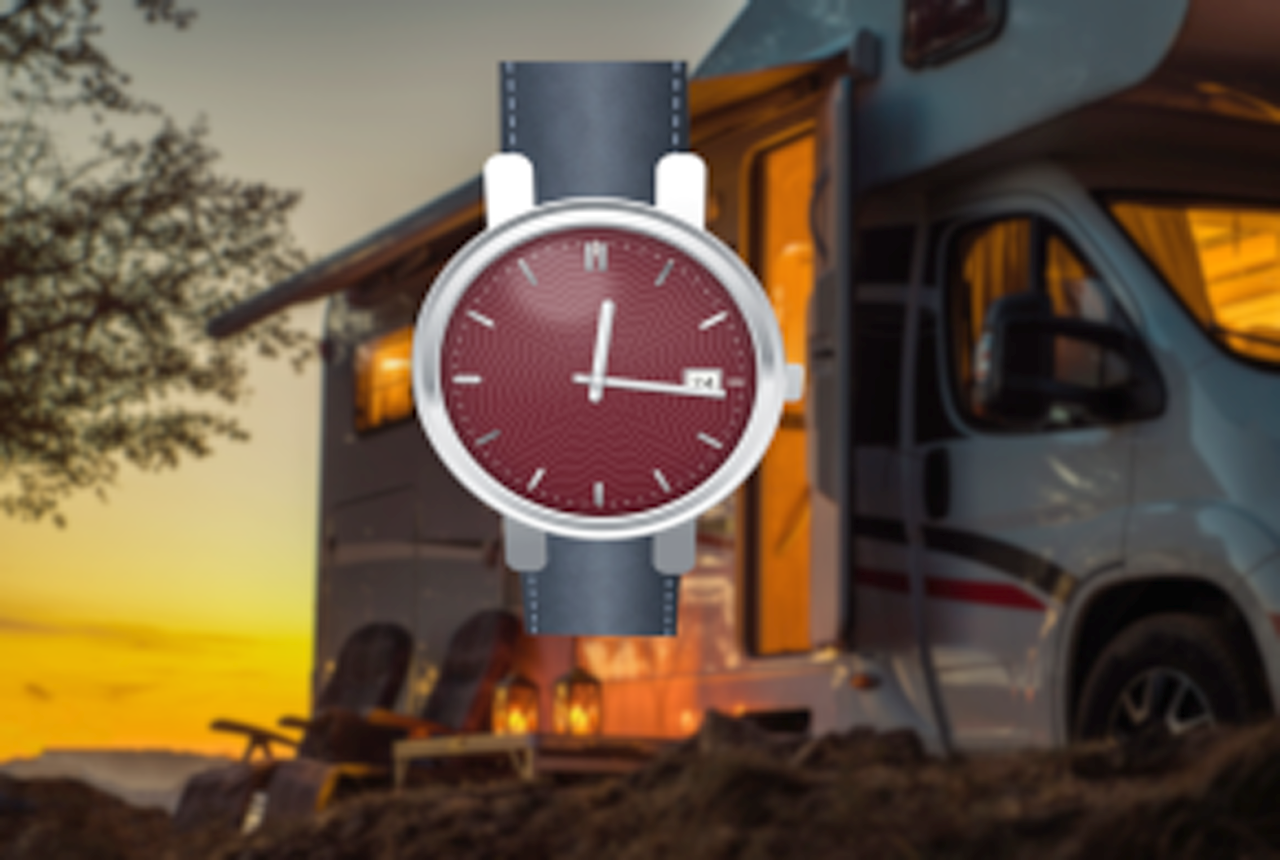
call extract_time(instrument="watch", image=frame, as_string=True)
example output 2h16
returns 12h16
